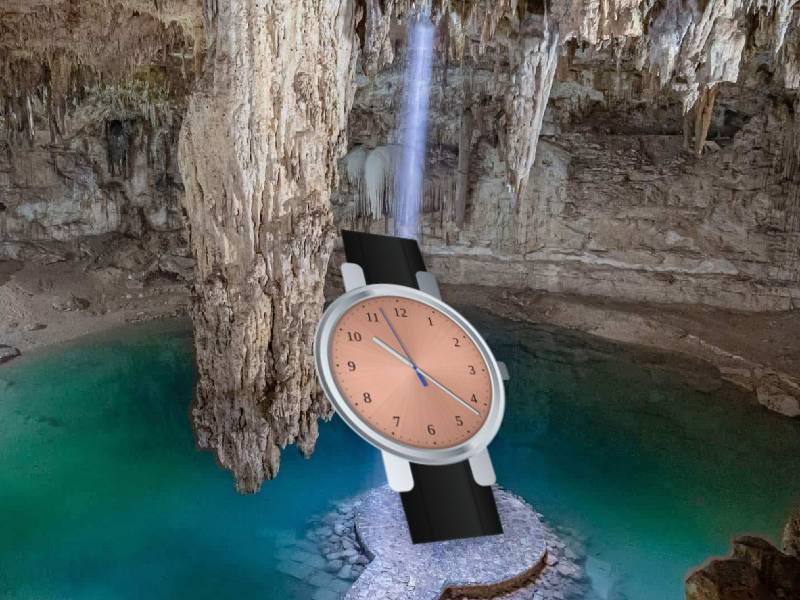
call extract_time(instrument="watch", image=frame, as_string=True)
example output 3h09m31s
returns 10h21m57s
